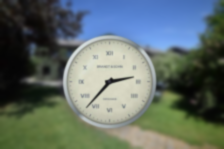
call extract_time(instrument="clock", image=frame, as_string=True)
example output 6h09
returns 2h37
